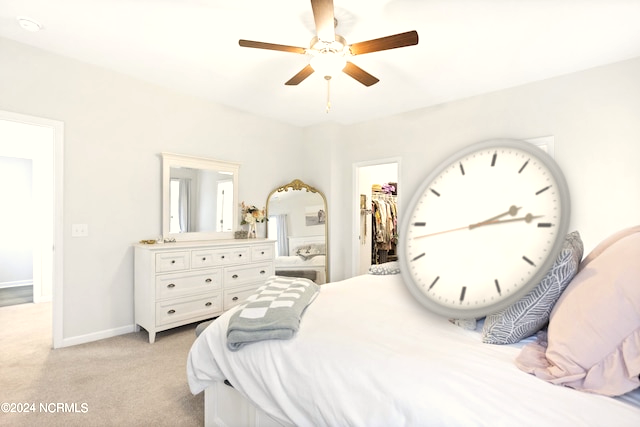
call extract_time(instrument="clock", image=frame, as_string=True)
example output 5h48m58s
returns 2h13m43s
